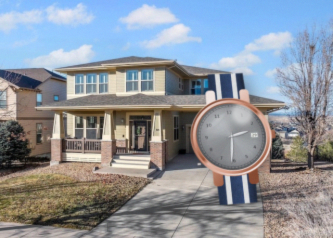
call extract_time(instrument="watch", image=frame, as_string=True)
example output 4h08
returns 2h31
